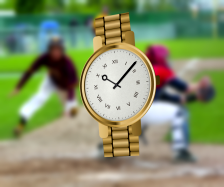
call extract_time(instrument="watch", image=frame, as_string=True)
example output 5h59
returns 10h08
